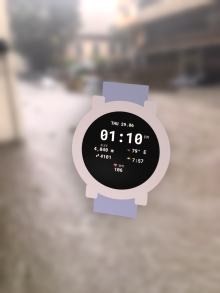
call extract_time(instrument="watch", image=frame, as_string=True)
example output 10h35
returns 1h10
